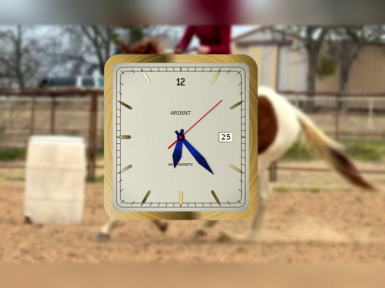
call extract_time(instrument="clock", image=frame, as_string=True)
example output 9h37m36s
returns 6h23m08s
